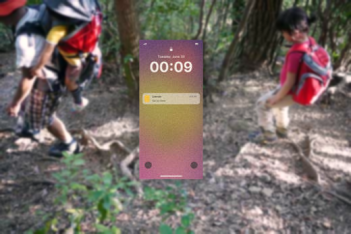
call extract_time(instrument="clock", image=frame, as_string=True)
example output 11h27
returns 0h09
